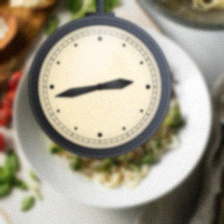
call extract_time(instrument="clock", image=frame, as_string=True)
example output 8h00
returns 2h43
